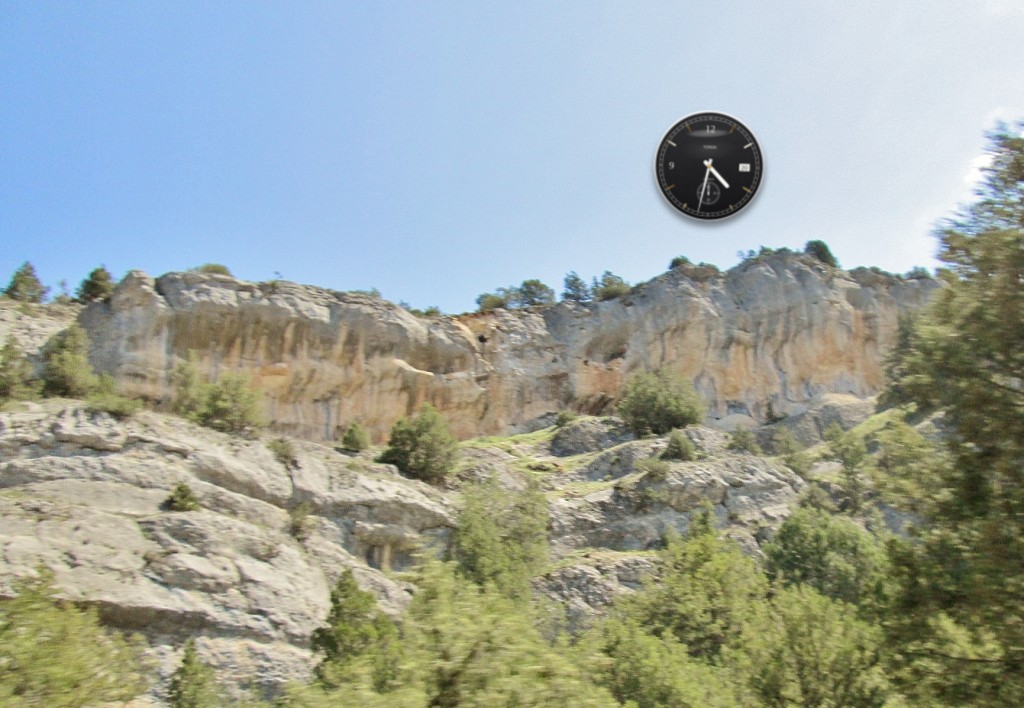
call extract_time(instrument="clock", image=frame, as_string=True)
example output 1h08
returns 4h32
